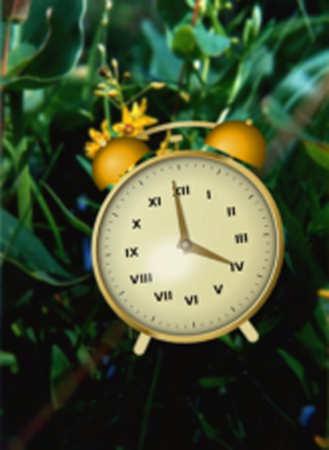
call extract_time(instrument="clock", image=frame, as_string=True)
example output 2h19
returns 3h59
